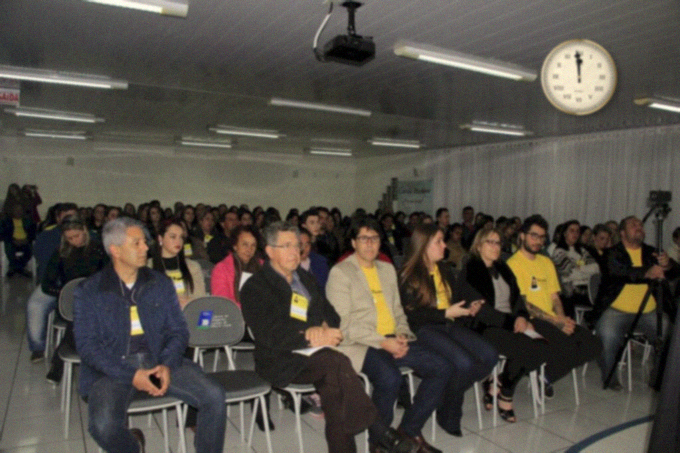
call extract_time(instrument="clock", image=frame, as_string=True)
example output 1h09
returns 11h59
